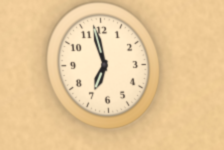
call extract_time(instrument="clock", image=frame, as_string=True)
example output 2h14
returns 6h58
